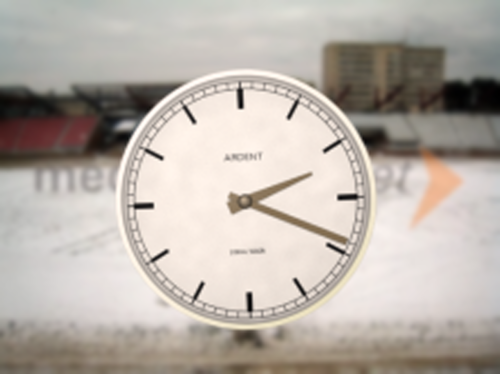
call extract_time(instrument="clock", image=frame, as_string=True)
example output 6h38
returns 2h19
